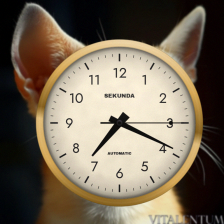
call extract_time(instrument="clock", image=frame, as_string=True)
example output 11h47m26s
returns 7h19m15s
